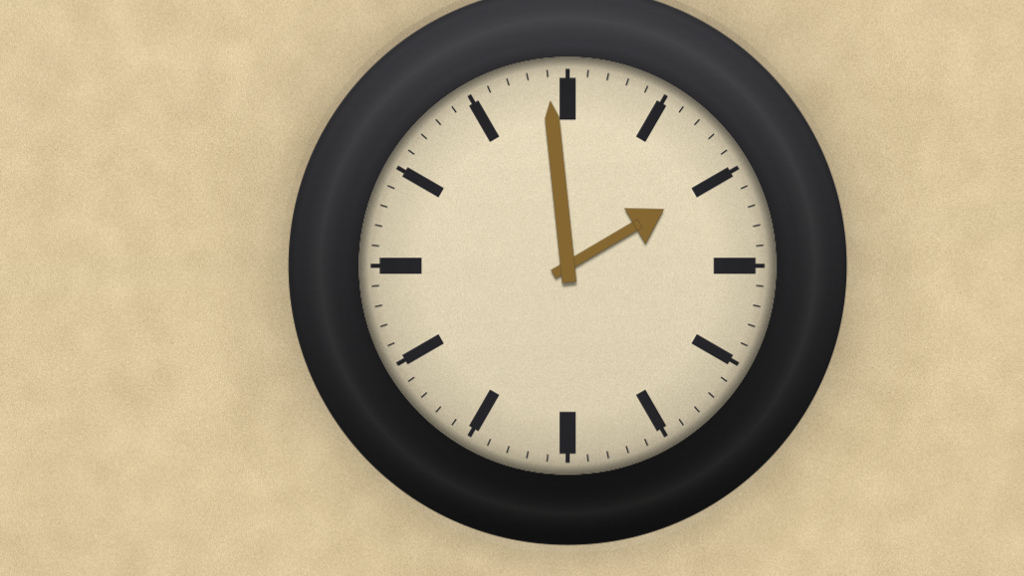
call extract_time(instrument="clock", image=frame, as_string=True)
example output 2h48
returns 1h59
